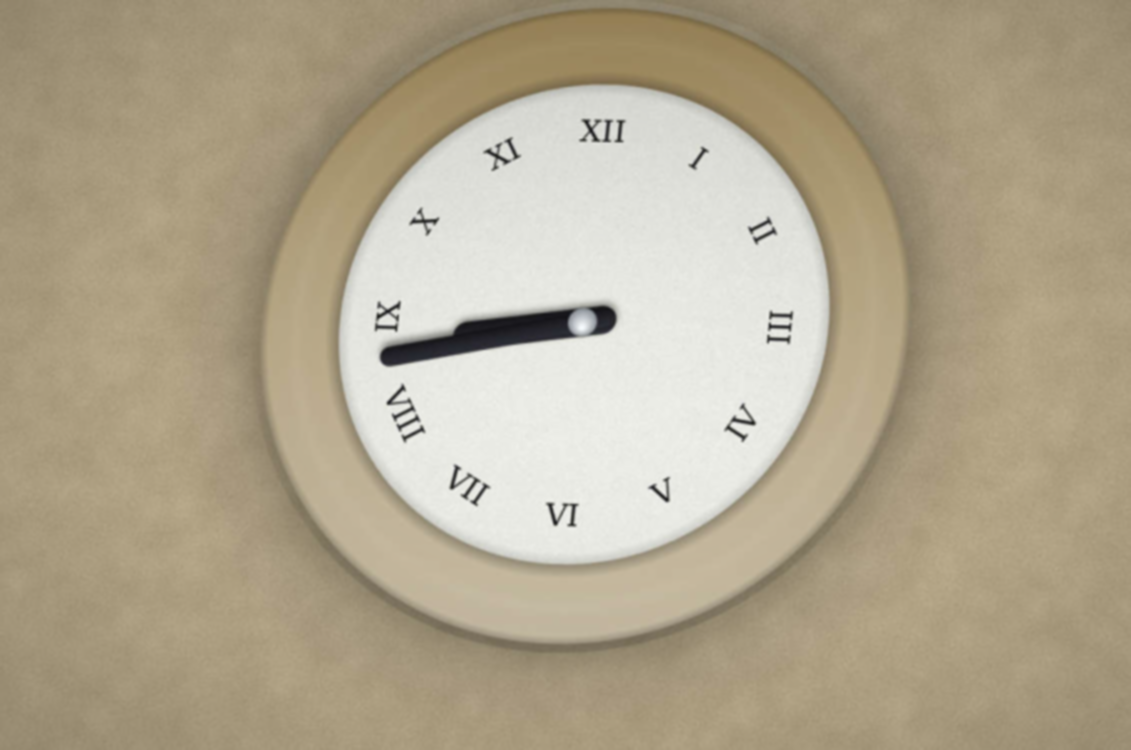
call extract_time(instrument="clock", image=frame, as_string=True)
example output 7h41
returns 8h43
